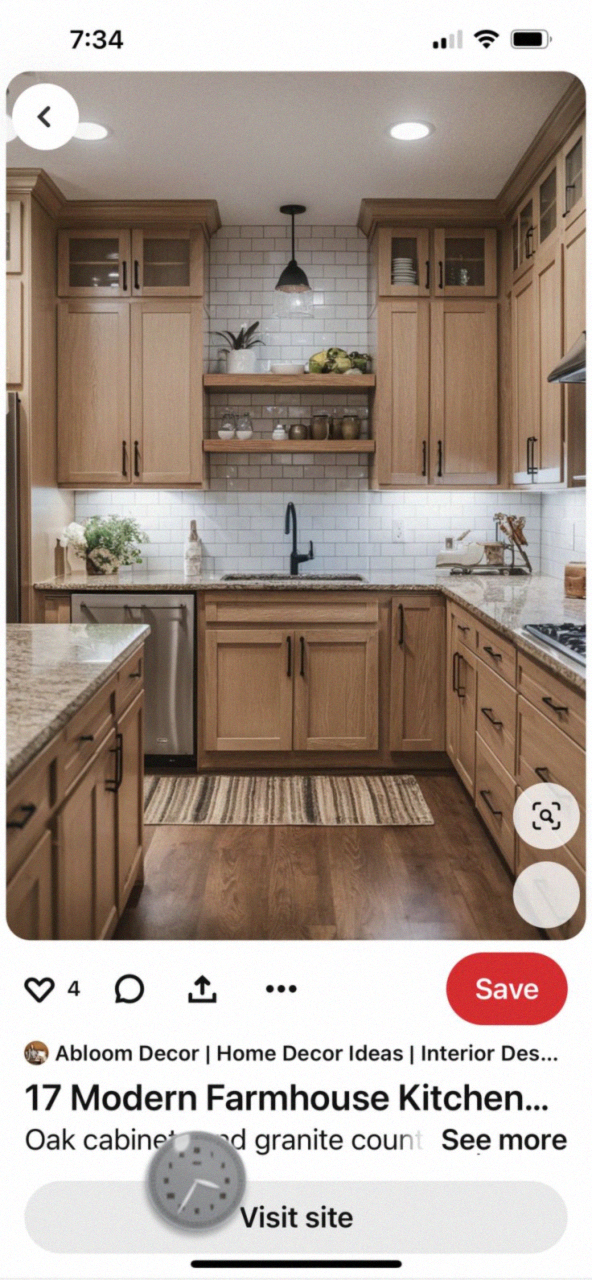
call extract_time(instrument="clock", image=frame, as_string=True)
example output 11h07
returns 3h35
